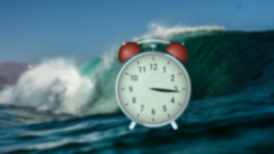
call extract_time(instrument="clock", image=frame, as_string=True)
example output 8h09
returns 3h16
